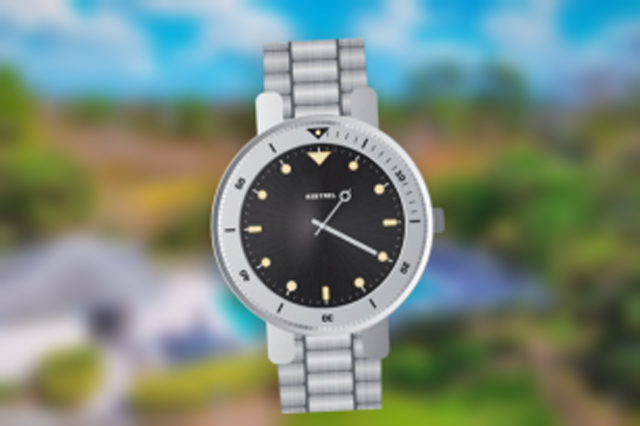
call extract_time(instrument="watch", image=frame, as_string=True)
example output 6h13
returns 1h20
